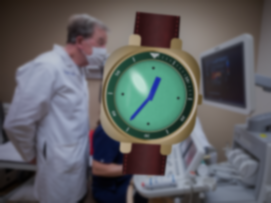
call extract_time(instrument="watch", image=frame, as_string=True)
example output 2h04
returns 12h36
